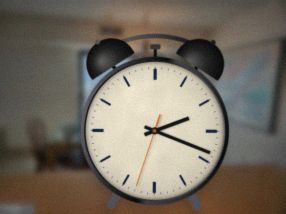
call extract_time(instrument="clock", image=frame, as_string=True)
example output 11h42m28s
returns 2h18m33s
